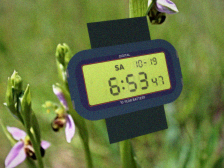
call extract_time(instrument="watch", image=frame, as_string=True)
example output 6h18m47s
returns 6h53m47s
